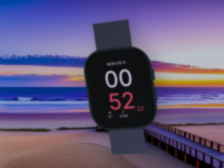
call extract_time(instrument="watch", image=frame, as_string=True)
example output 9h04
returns 0h52
